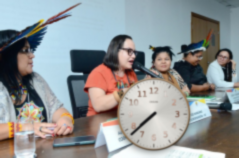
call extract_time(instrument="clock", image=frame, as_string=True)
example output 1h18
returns 7h38
